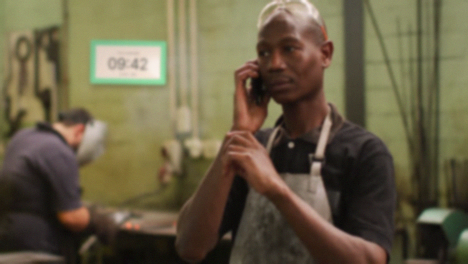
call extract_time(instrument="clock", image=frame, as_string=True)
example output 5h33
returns 9h42
